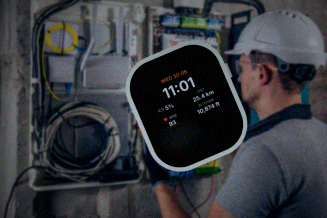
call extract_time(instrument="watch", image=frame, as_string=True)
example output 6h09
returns 11h01
